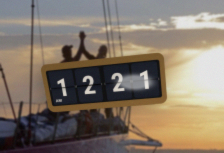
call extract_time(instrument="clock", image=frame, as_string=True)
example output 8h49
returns 12h21
